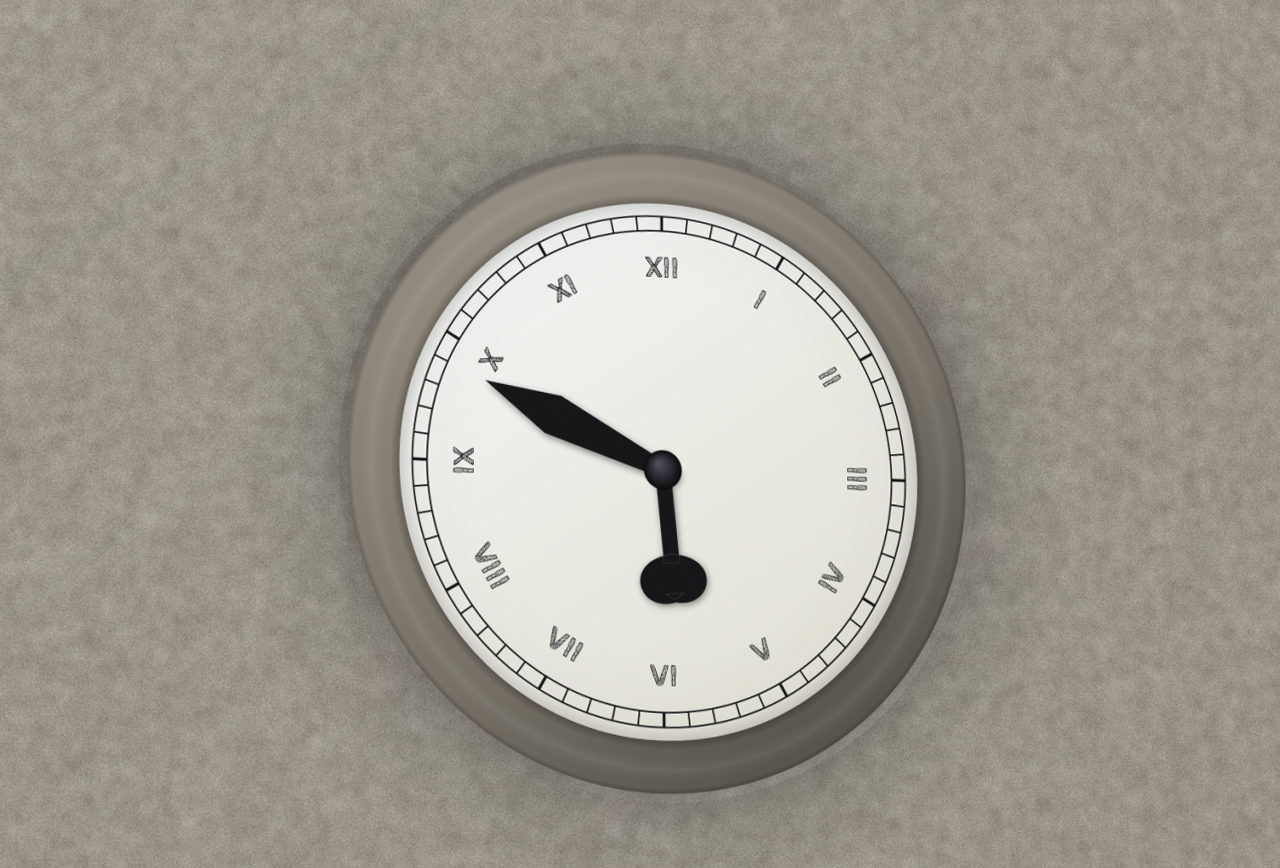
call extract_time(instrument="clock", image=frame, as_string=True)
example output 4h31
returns 5h49
